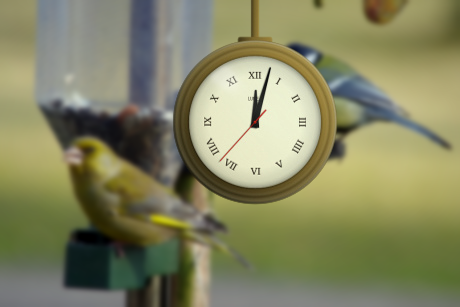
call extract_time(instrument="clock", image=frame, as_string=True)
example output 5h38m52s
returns 12h02m37s
